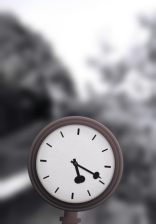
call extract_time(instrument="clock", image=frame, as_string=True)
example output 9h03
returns 5h19
